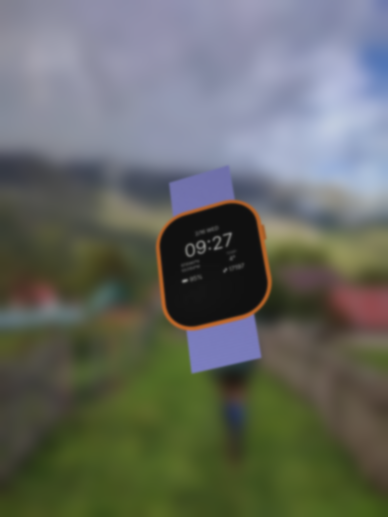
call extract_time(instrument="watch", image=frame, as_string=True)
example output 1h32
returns 9h27
